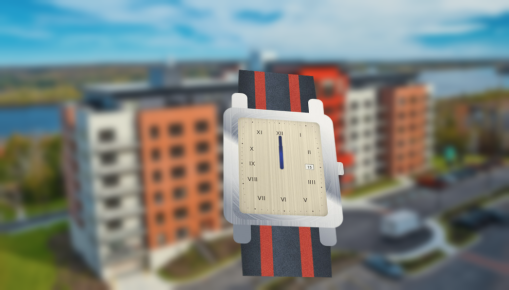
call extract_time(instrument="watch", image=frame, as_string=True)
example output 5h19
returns 12h00
